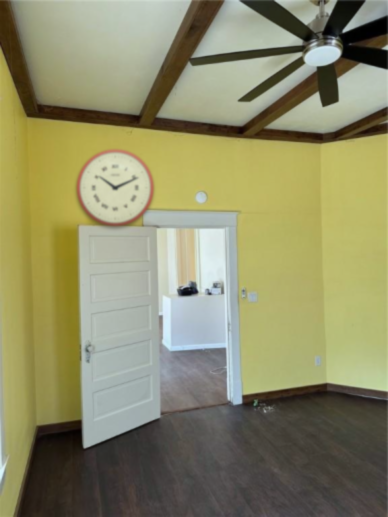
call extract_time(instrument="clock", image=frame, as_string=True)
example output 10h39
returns 10h11
